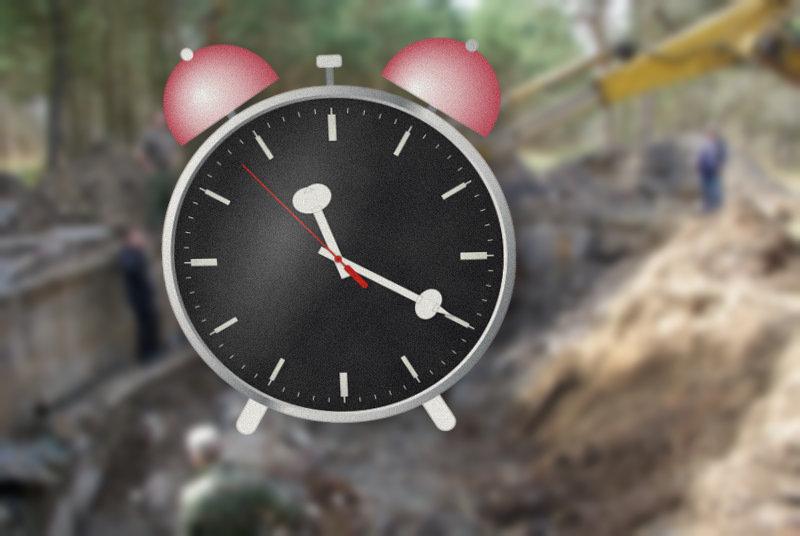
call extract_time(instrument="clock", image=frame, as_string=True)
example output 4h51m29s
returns 11h19m53s
